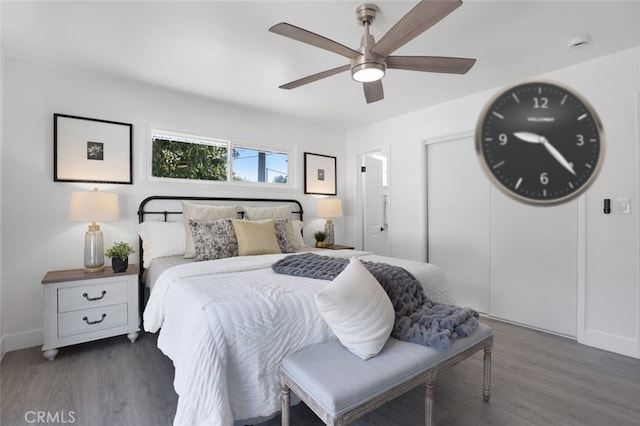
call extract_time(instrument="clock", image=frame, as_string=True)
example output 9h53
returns 9h23
